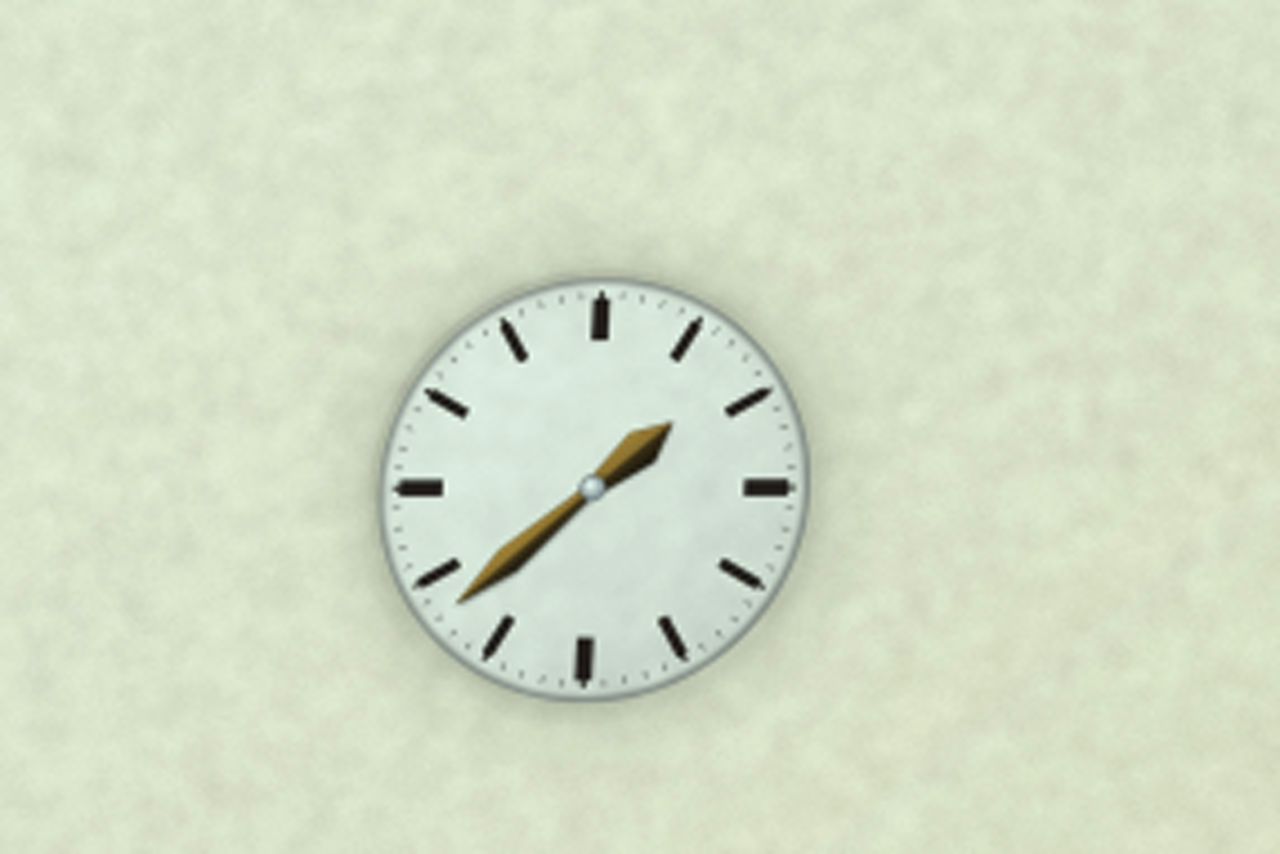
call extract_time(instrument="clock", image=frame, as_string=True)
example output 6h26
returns 1h38
